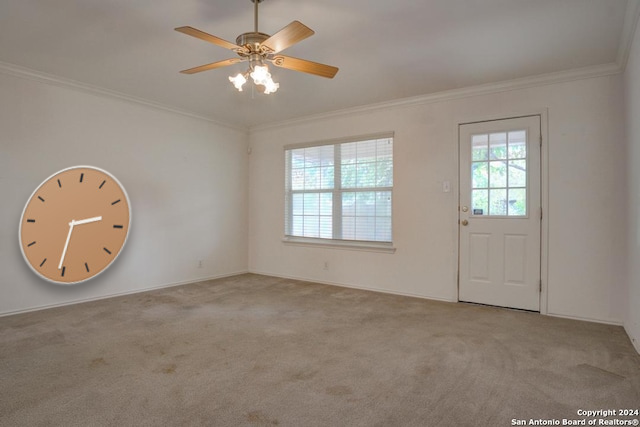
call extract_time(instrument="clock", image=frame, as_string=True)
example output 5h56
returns 2h31
